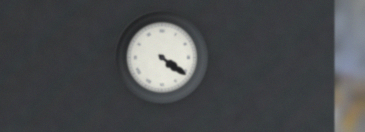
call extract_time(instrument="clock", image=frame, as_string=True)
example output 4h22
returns 4h21
